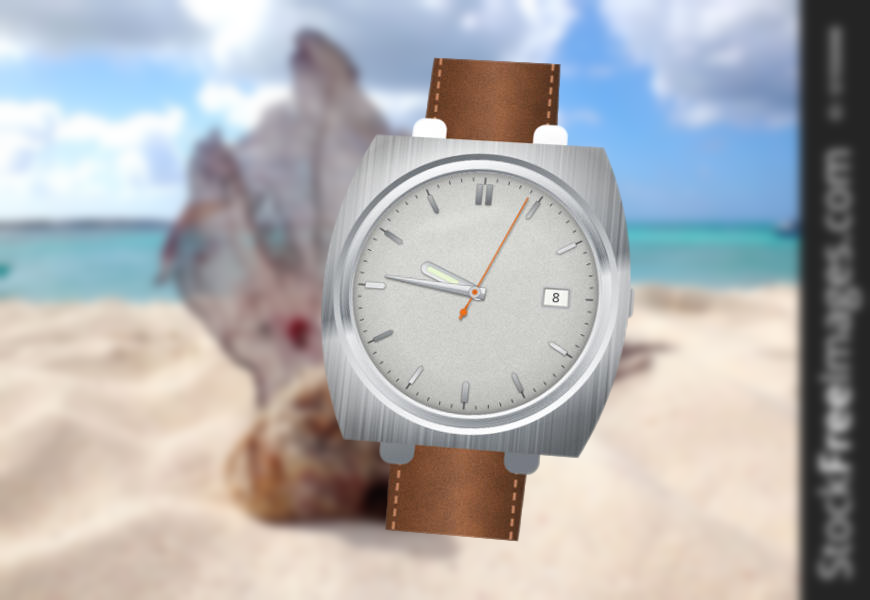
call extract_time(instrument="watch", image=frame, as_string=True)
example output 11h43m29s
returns 9h46m04s
